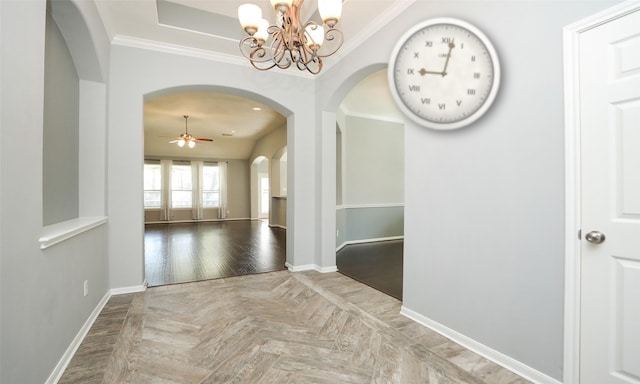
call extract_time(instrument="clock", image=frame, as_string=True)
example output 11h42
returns 9h02
